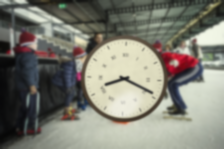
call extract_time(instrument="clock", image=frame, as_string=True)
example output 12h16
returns 8h19
